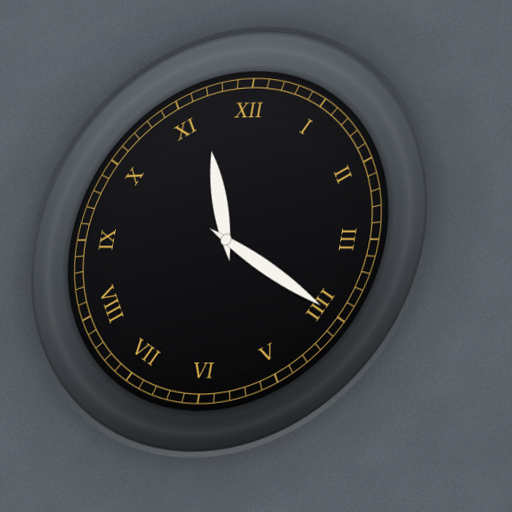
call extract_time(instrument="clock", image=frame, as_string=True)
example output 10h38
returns 11h20
